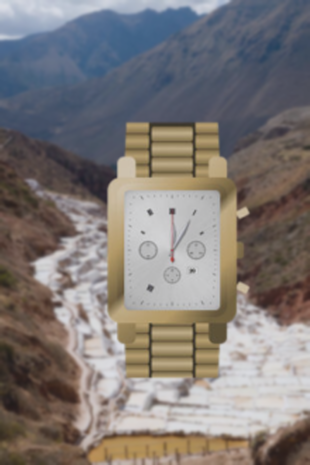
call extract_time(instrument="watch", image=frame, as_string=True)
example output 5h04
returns 12h05
